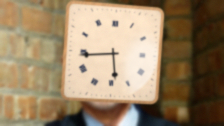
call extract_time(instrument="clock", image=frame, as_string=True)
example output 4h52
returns 5h44
